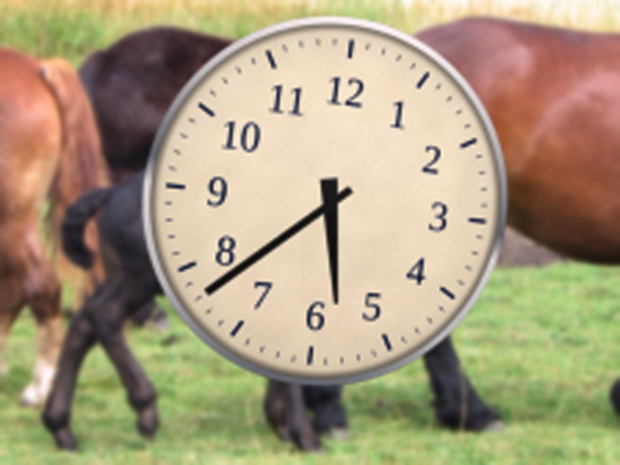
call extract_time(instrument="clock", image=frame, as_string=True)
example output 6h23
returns 5h38
